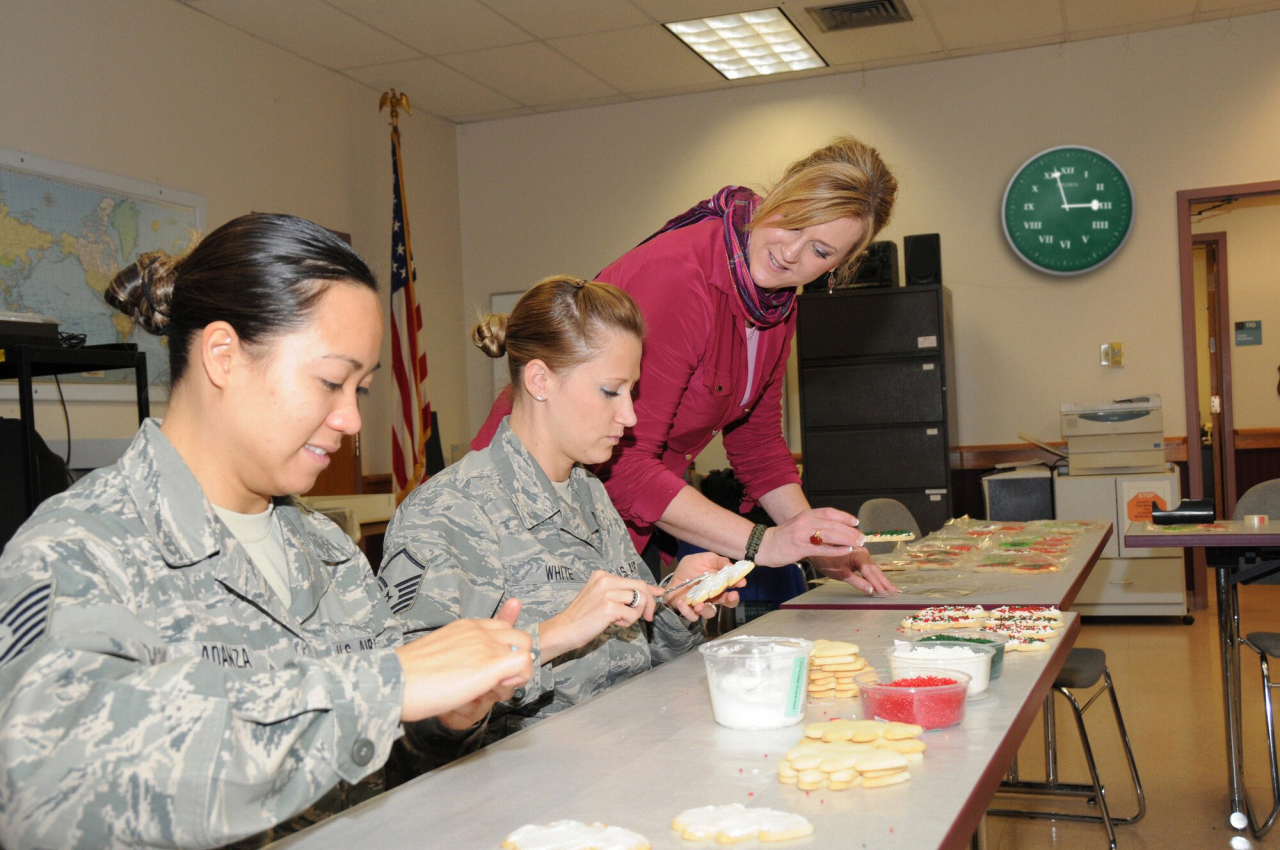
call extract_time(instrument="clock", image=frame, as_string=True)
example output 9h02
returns 2h57
